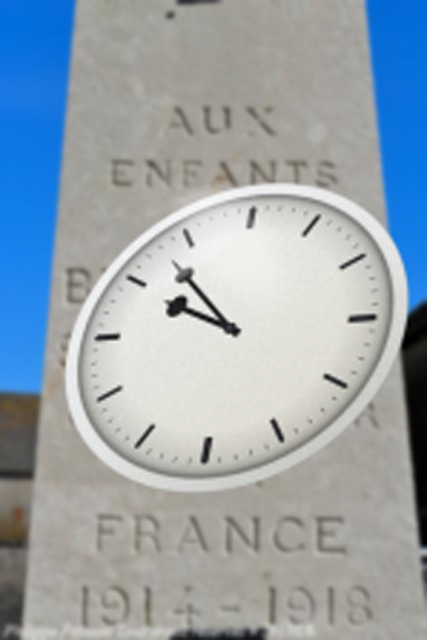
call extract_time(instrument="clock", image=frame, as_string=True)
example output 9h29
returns 9h53
